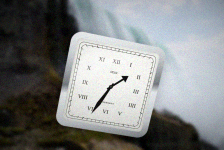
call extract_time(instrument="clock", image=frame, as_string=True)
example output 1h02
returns 1h34
